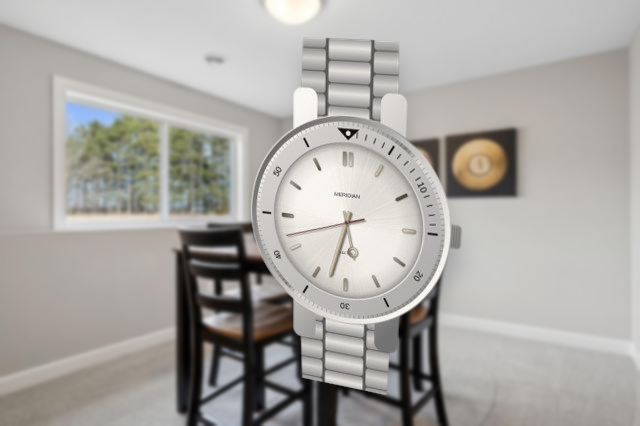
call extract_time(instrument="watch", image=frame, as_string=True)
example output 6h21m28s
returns 5h32m42s
